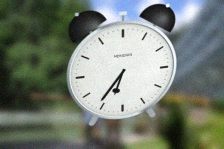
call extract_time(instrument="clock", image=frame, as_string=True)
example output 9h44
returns 6h36
